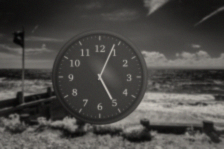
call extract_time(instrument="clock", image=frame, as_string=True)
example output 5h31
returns 5h04
